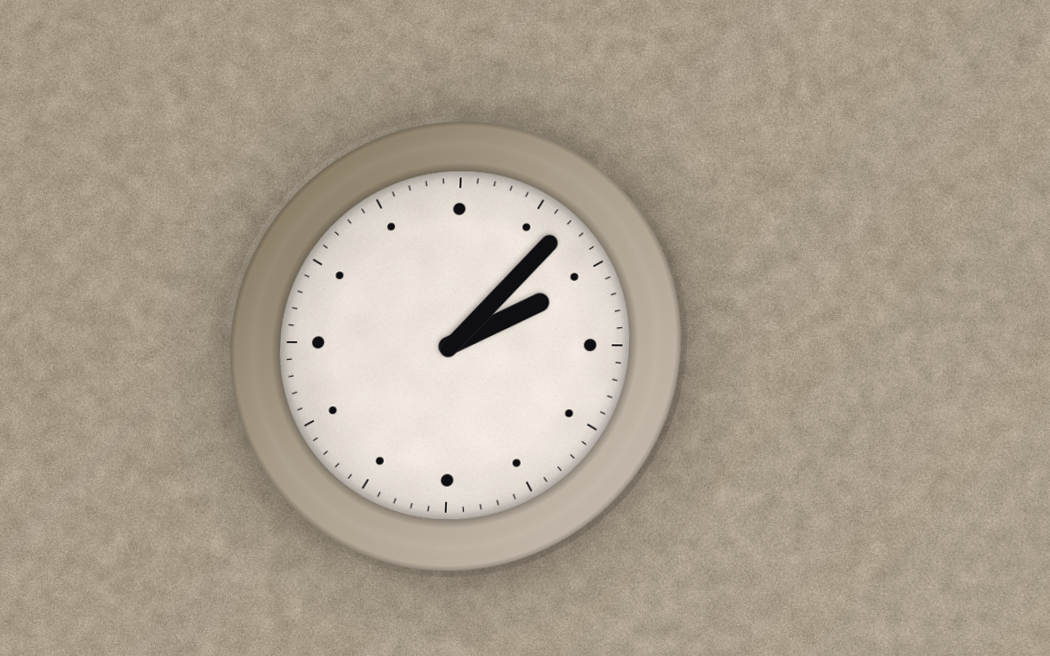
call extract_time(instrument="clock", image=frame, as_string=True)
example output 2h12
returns 2h07
